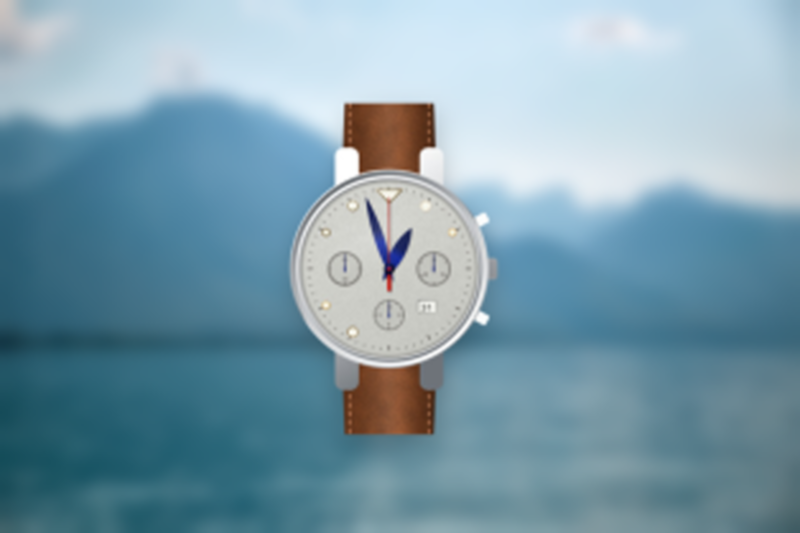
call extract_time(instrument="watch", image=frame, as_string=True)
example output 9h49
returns 12h57
